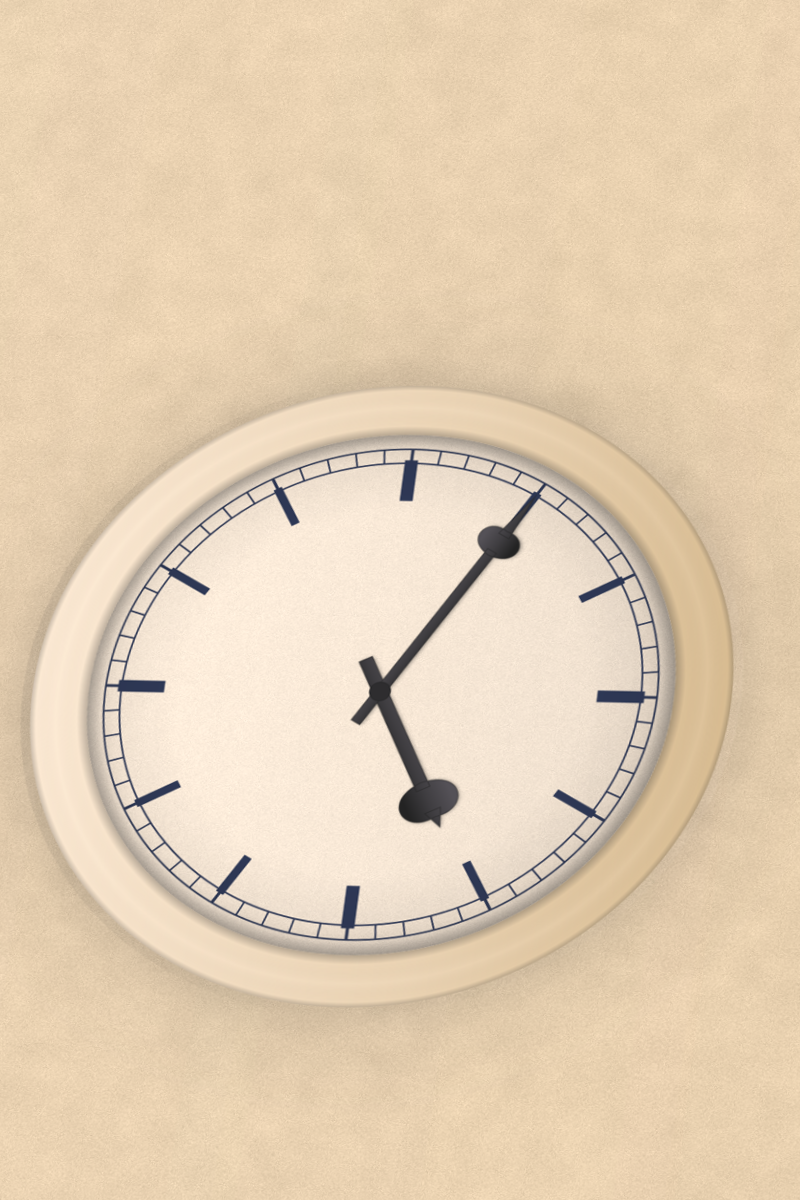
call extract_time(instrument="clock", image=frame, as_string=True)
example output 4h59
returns 5h05
